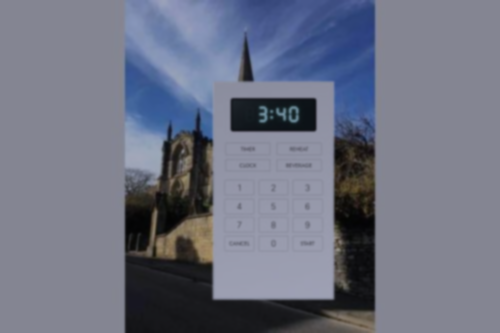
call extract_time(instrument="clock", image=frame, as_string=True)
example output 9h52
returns 3h40
